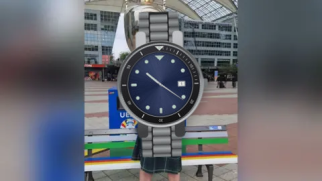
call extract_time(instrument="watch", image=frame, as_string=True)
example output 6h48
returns 10h21
